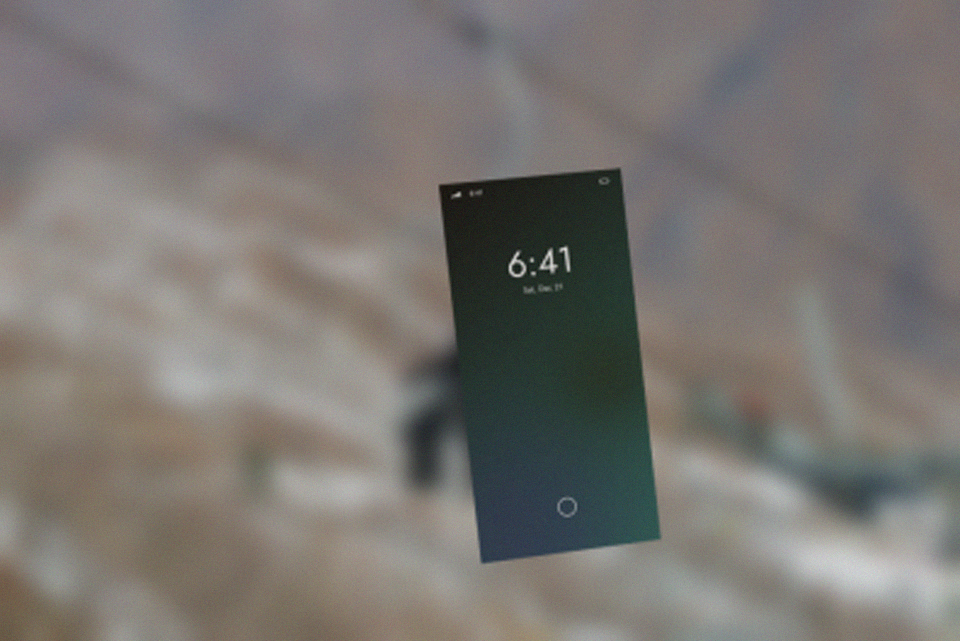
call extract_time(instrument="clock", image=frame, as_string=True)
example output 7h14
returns 6h41
